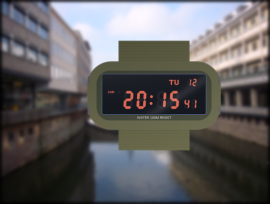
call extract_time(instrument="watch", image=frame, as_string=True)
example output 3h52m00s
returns 20h15m41s
